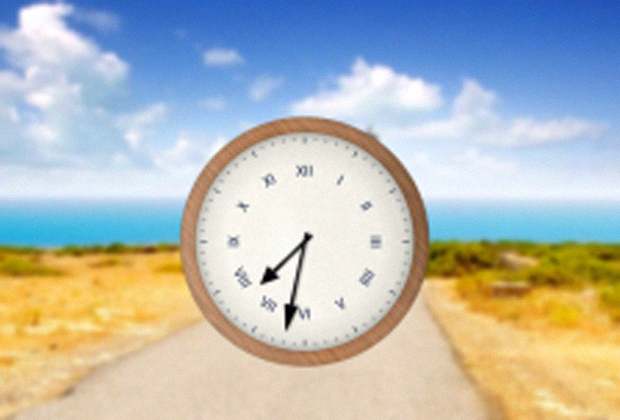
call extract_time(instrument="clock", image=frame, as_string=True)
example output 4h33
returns 7h32
